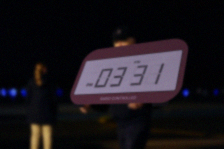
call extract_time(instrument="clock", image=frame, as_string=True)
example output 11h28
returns 3h31
